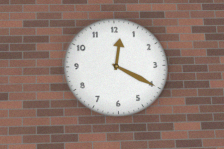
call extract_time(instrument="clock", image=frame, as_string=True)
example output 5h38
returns 12h20
